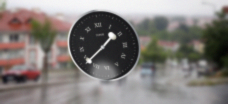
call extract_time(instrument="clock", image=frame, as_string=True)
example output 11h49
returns 1h39
